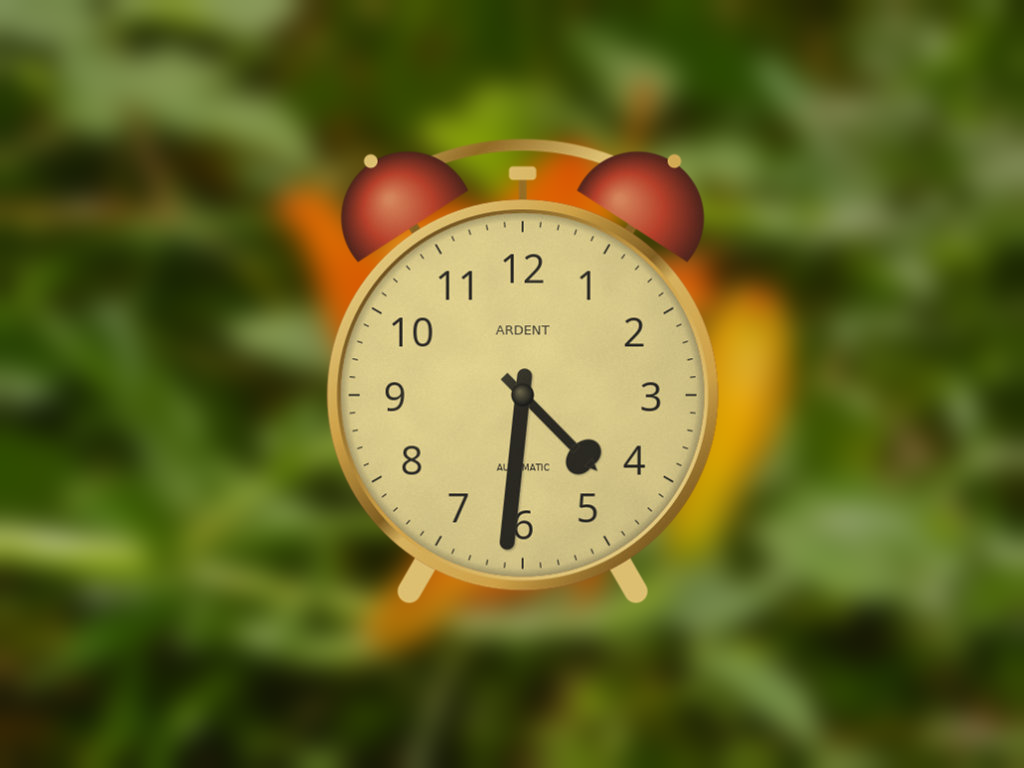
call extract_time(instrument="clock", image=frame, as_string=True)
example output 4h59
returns 4h31
